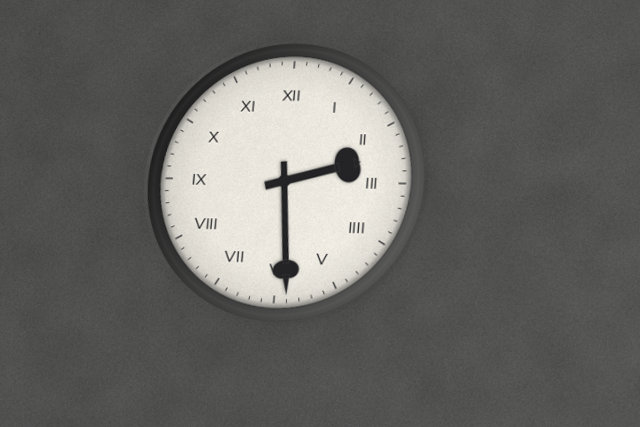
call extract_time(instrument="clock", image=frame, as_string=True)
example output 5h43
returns 2h29
